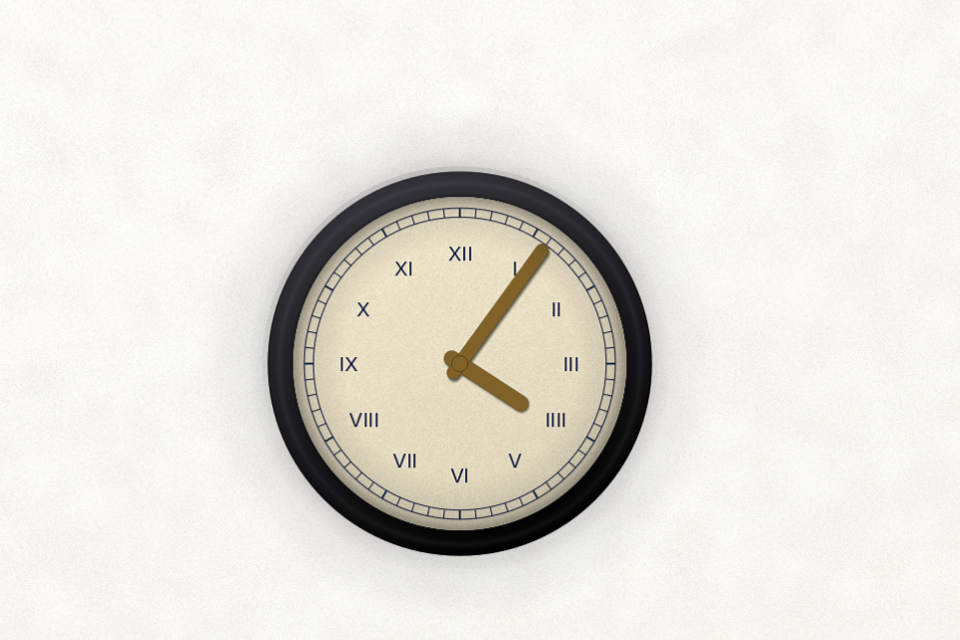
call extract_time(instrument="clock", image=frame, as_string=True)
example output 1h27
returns 4h06
